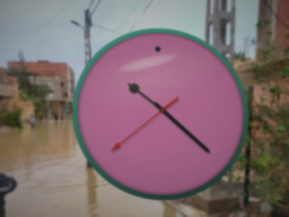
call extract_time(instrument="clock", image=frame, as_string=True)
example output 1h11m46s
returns 10h22m39s
